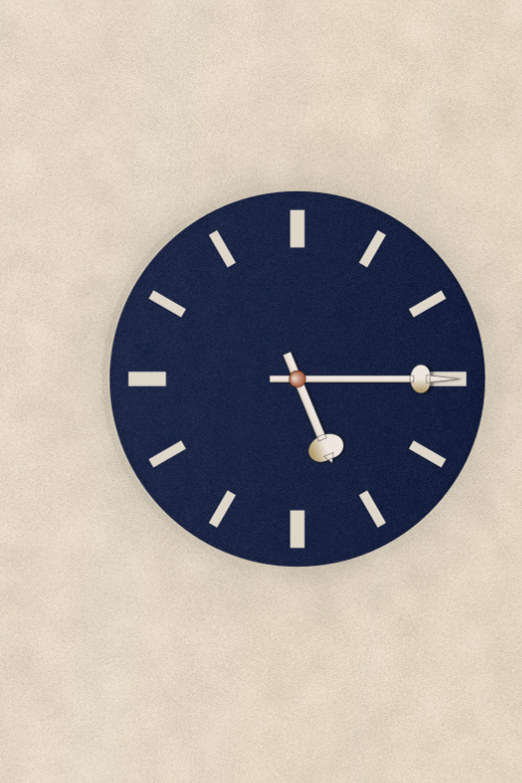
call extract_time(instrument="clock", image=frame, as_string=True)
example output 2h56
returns 5h15
